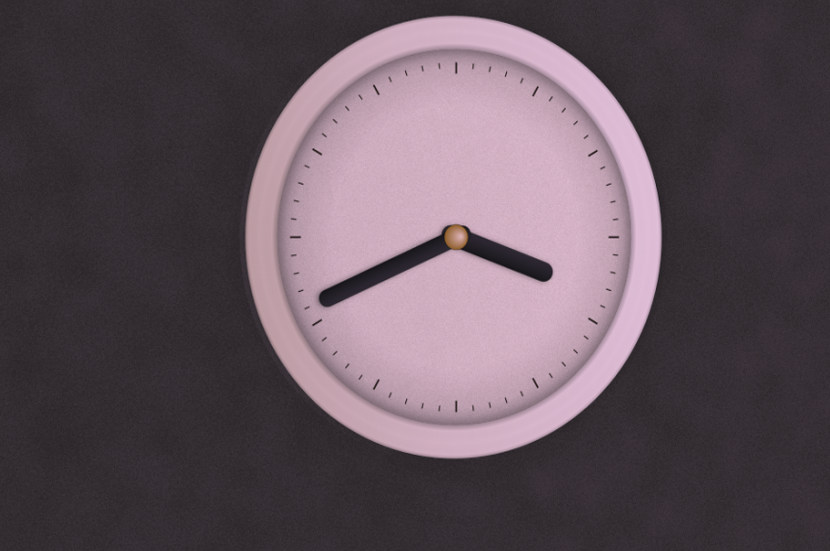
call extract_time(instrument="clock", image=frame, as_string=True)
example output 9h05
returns 3h41
